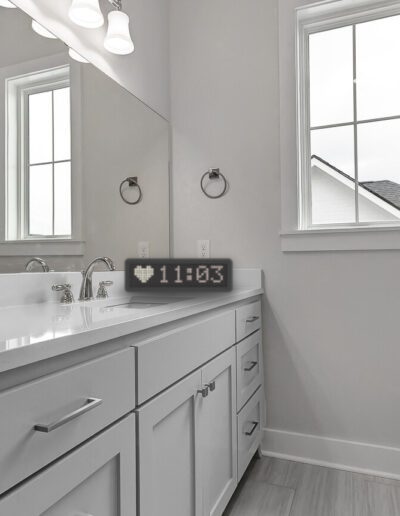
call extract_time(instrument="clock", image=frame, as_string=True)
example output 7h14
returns 11h03
